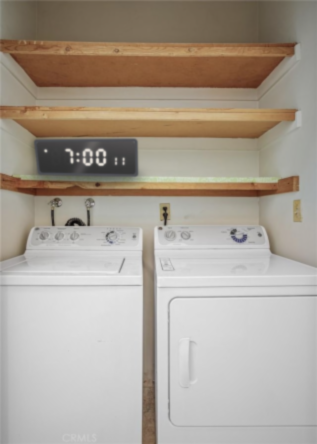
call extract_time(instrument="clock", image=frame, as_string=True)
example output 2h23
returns 7h00
